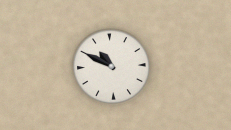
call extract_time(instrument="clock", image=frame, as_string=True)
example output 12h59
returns 10h50
